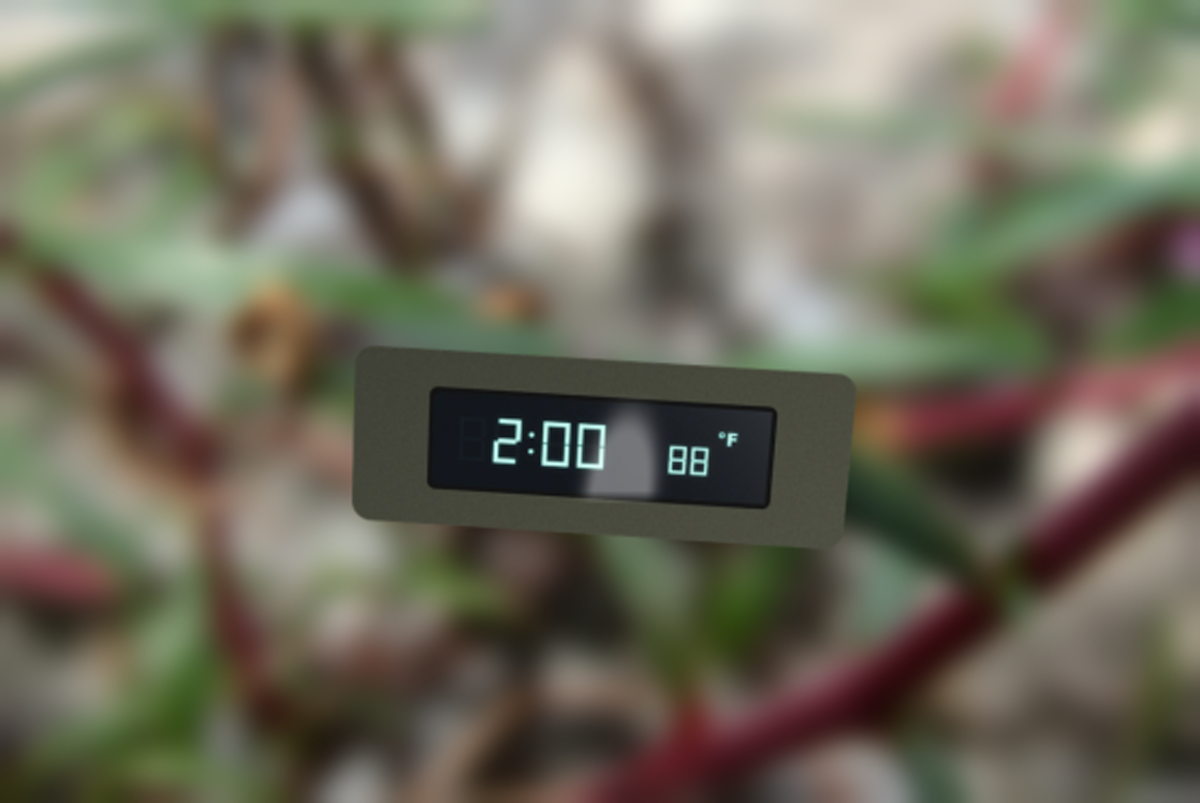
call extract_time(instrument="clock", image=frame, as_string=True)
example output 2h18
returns 2h00
